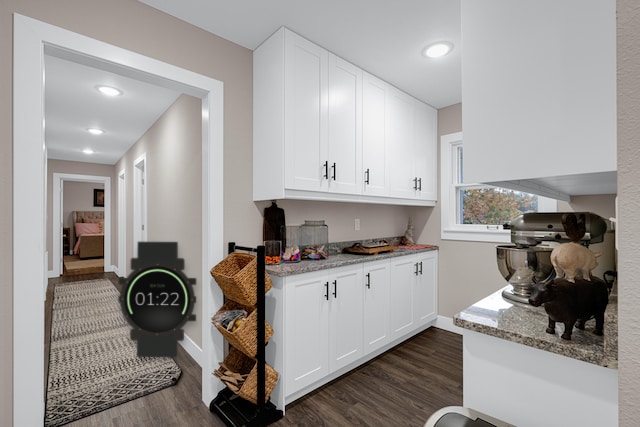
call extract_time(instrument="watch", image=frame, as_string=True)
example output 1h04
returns 1h22
